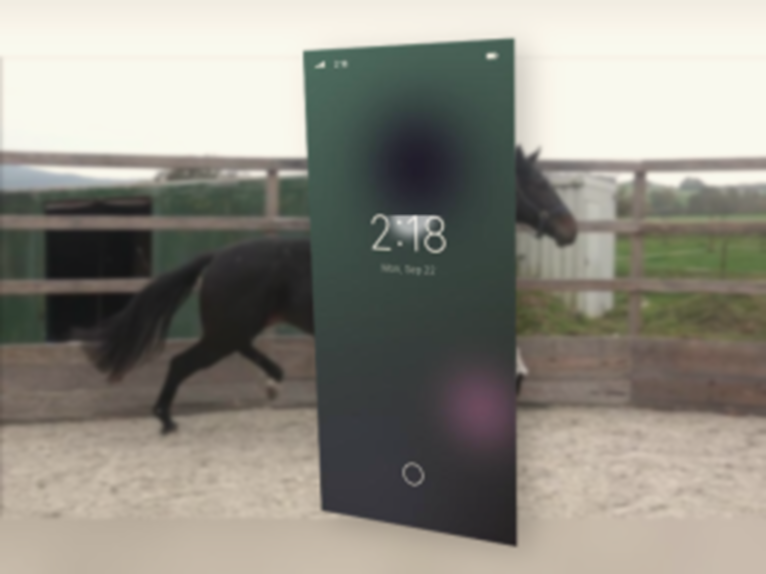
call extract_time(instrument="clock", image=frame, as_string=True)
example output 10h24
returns 2h18
